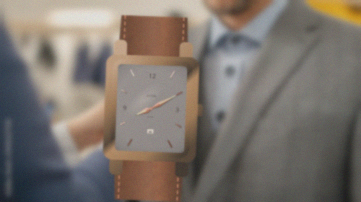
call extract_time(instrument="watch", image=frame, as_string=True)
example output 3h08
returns 8h10
